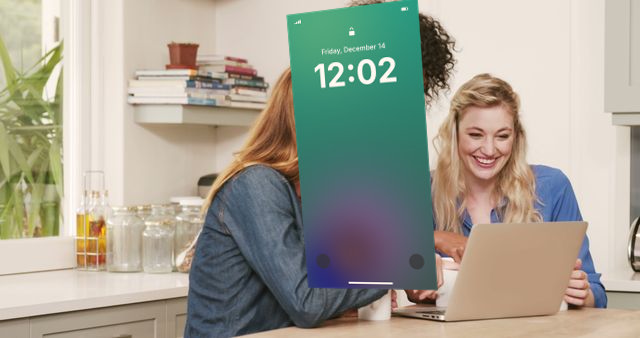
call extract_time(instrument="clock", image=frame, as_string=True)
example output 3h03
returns 12h02
